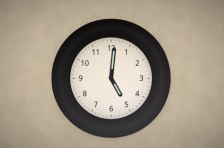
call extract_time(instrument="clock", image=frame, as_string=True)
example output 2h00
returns 5h01
